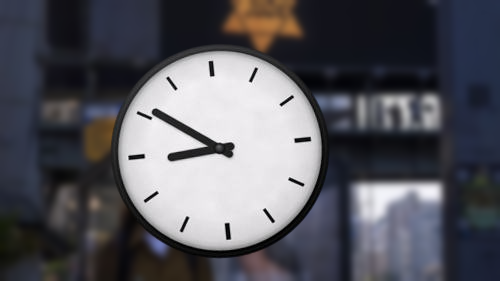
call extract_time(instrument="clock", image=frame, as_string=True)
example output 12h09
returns 8h51
